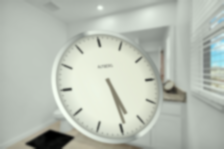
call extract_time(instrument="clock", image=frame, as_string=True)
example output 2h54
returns 5h29
